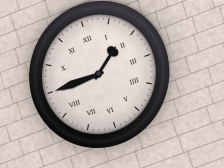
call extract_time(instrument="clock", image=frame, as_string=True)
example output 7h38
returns 1h45
